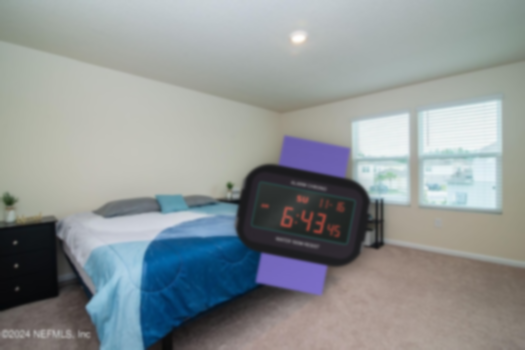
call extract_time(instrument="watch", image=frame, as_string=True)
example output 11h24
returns 6h43
